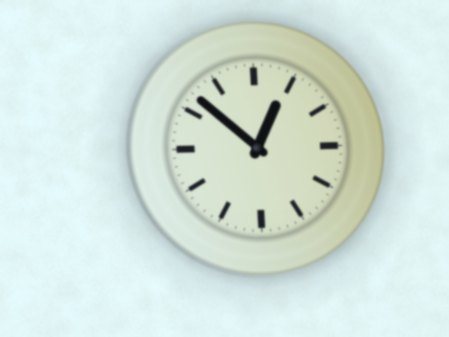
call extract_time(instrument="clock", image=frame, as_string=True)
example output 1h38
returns 12h52
